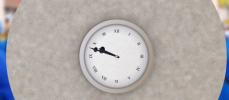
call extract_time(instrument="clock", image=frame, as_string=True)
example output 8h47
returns 9h48
